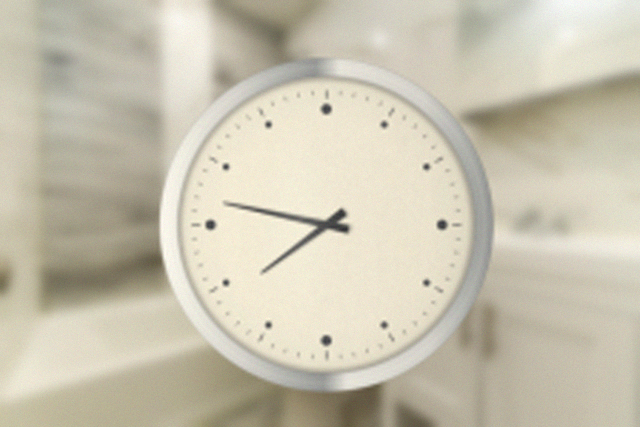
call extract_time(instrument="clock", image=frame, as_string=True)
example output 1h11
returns 7h47
